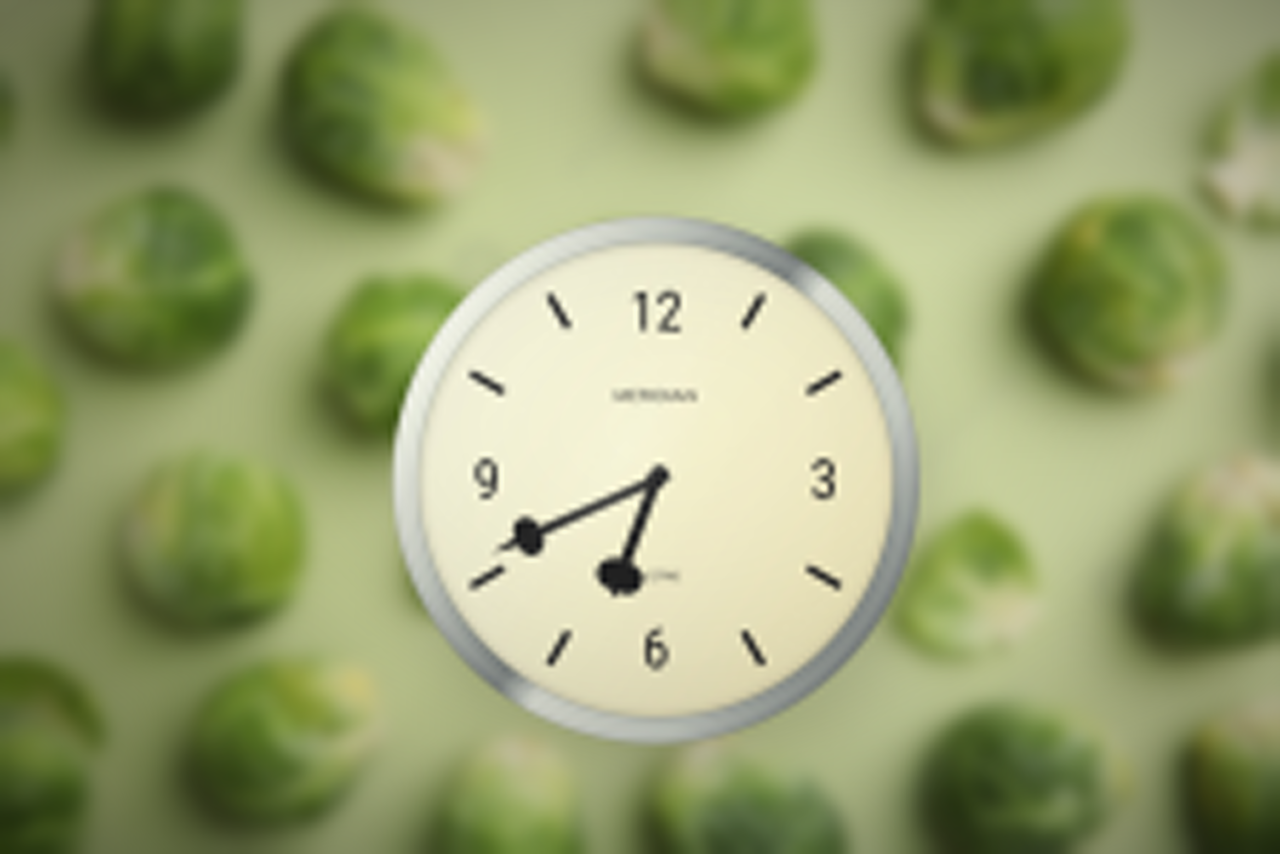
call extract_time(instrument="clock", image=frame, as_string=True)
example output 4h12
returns 6h41
